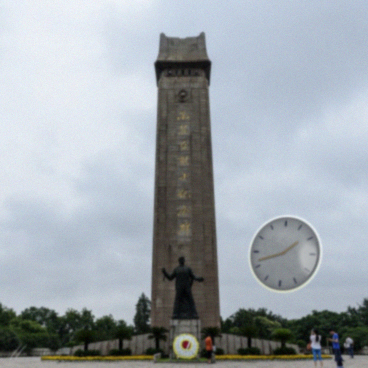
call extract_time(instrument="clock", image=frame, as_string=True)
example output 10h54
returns 1h42
